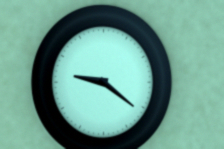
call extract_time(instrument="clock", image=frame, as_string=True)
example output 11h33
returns 9h21
